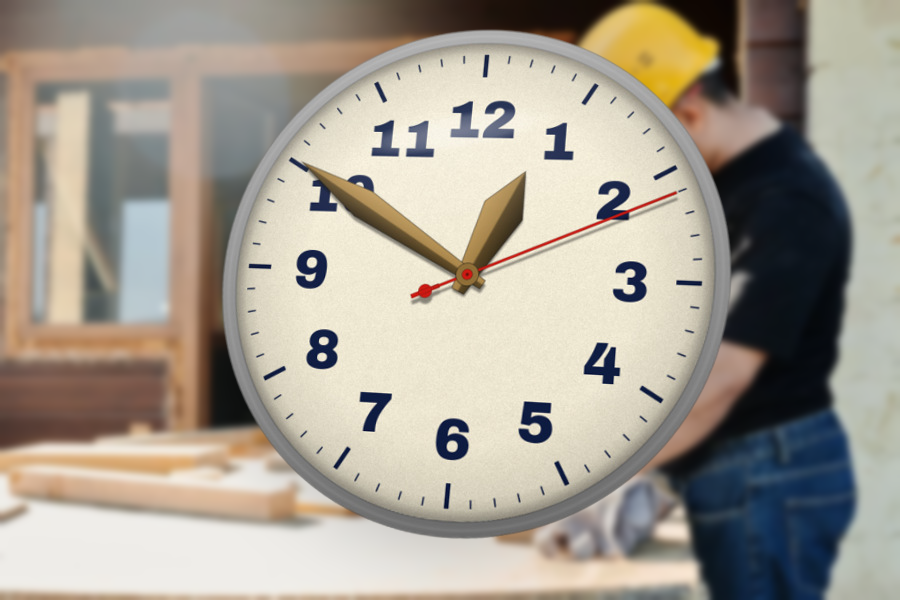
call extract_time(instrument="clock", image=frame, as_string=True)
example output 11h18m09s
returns 12h50m11s
